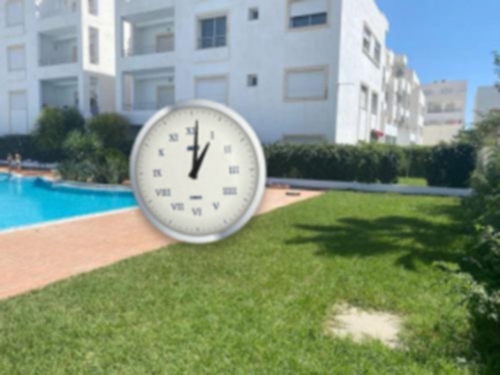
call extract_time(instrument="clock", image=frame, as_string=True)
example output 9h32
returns 1h01
